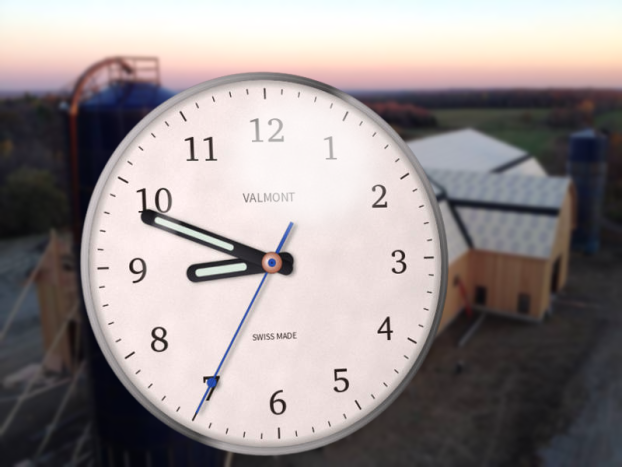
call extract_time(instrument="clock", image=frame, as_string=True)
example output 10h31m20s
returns 8h48m35s
